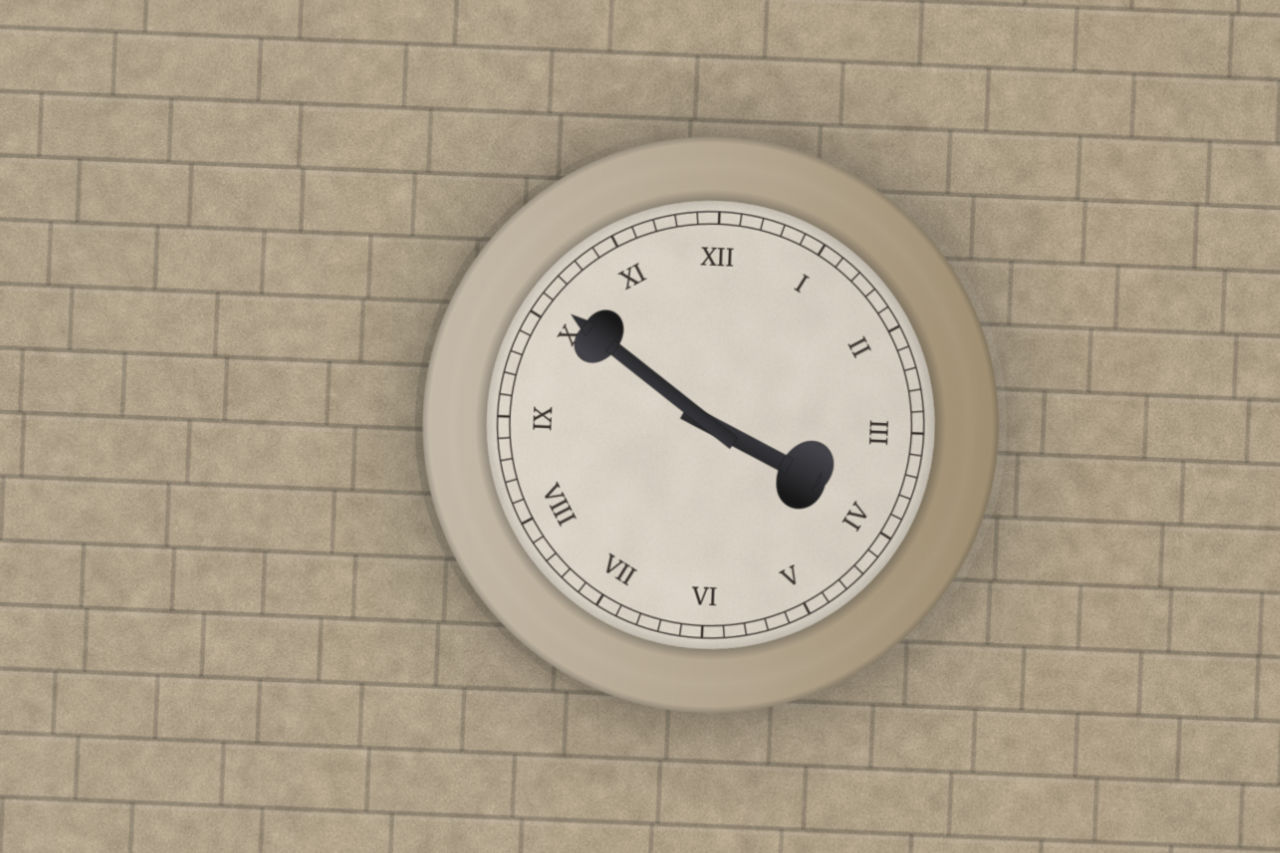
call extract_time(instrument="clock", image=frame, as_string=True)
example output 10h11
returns 3h51
